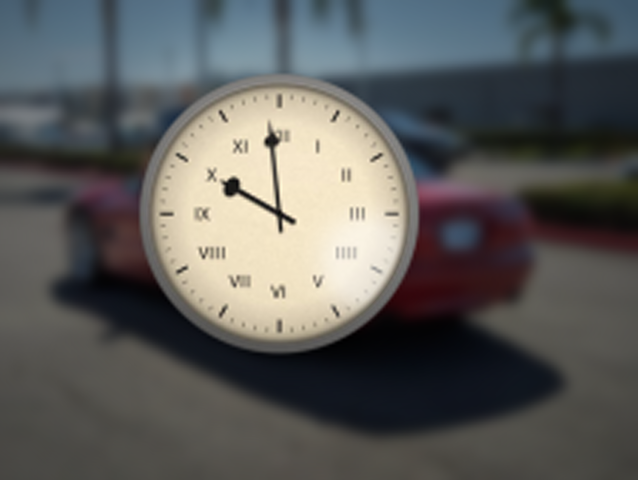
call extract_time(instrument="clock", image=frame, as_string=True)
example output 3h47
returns 9h59
